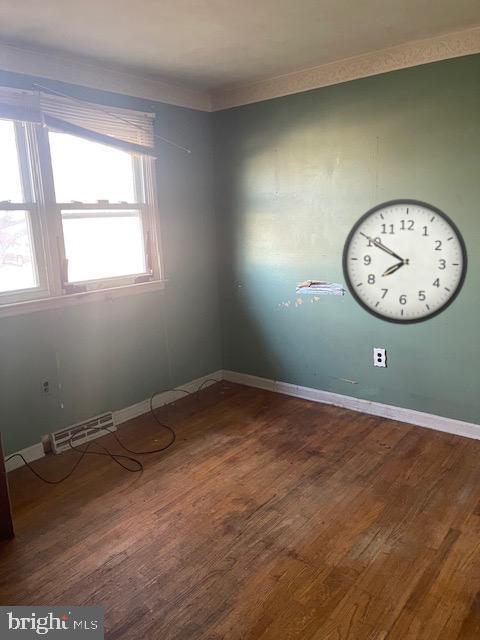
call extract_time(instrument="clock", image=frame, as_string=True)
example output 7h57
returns 7h50
